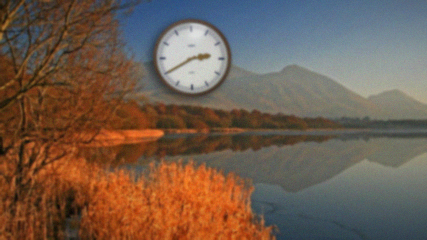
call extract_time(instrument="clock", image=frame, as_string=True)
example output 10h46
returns 2h40
